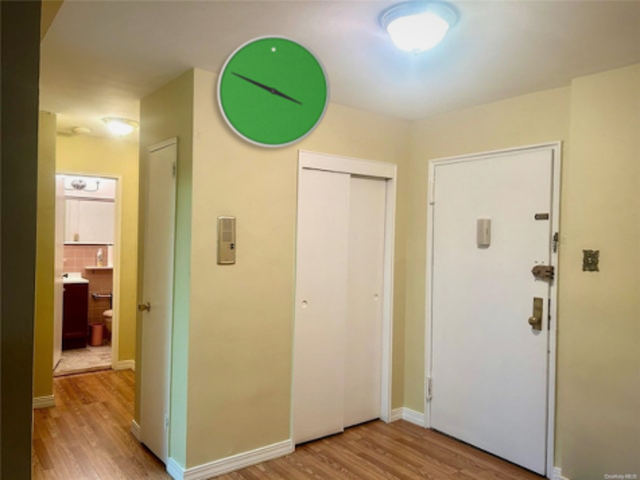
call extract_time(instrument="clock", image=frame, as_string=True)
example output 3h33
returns 3h49
